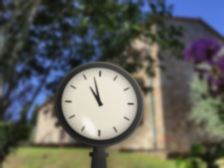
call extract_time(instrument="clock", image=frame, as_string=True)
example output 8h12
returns 10h58
